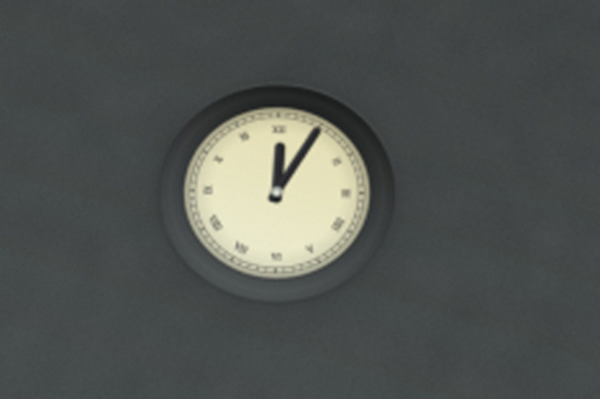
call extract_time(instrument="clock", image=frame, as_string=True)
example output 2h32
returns 12h05
